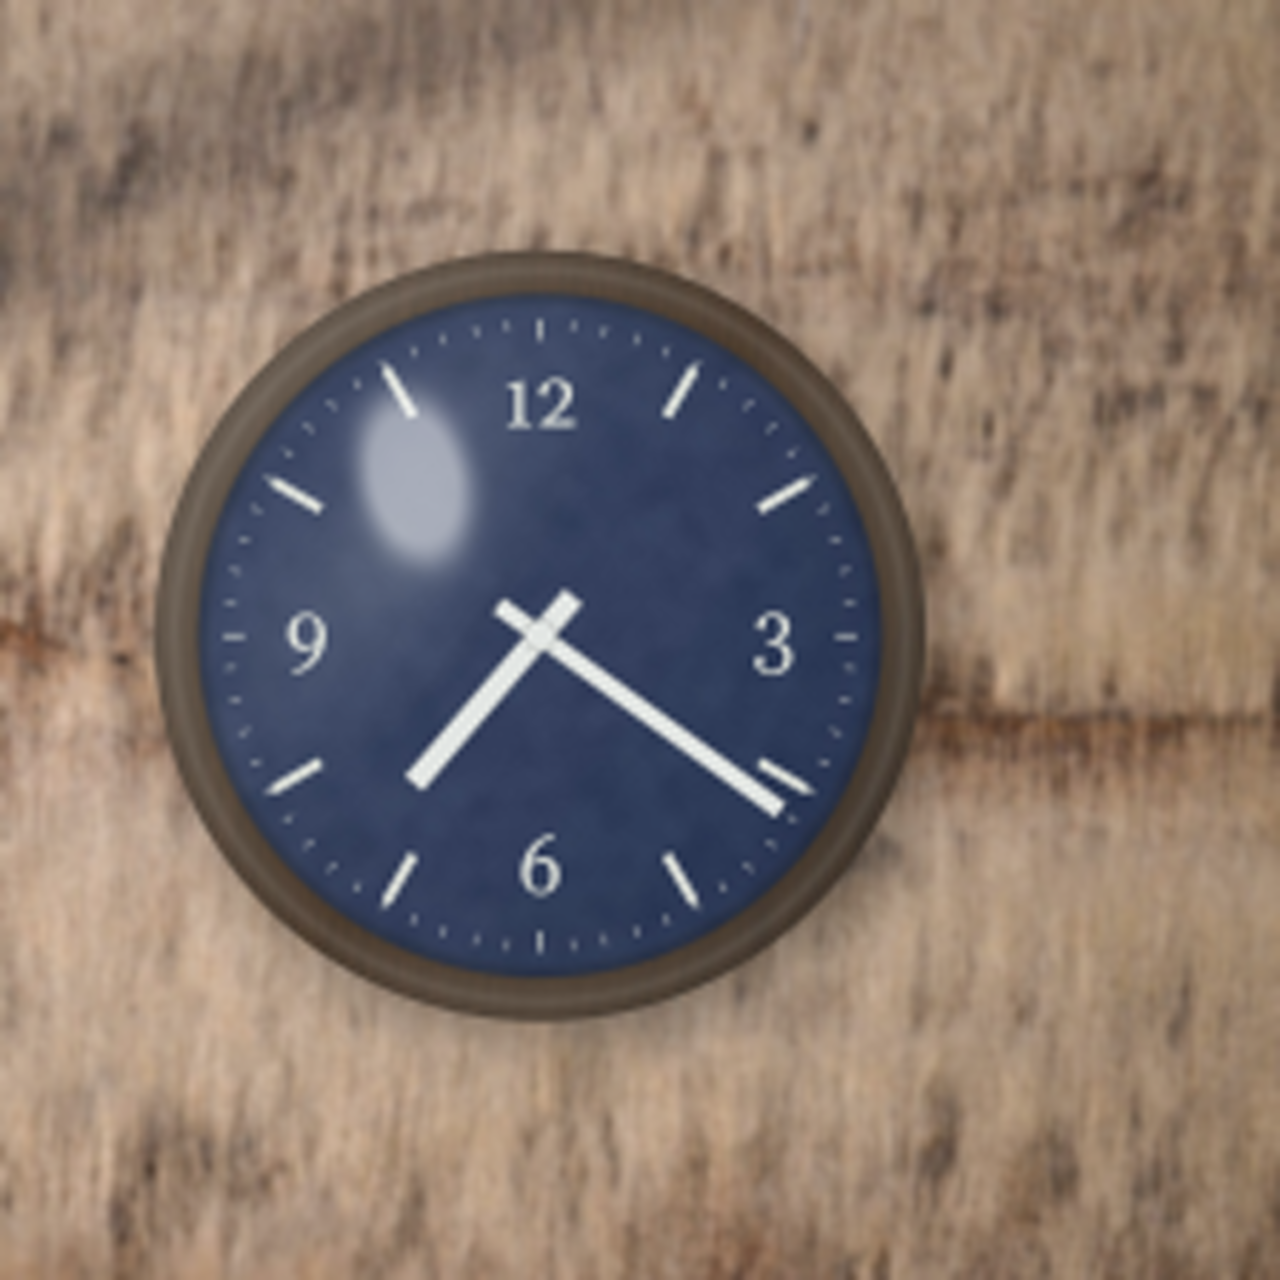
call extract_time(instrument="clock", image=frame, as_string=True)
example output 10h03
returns 7h21
